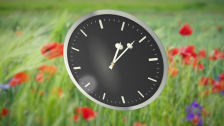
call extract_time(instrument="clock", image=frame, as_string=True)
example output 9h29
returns 1h09
